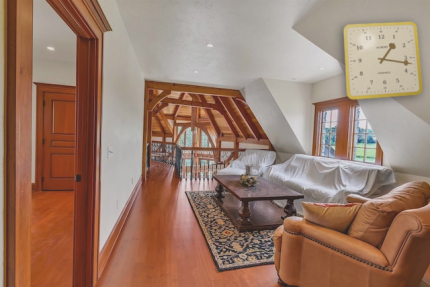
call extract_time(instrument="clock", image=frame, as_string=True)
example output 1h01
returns 1h17
